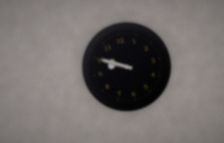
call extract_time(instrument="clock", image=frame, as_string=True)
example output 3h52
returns 9h50
